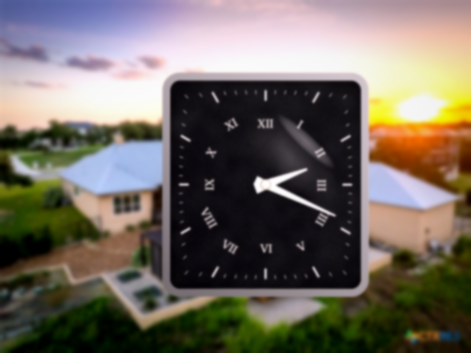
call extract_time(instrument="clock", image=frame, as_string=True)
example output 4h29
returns 2h19
